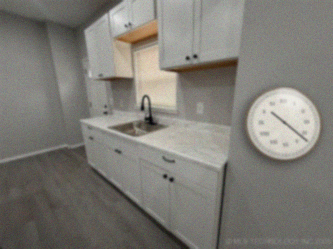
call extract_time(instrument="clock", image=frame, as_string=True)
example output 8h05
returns 10h22
